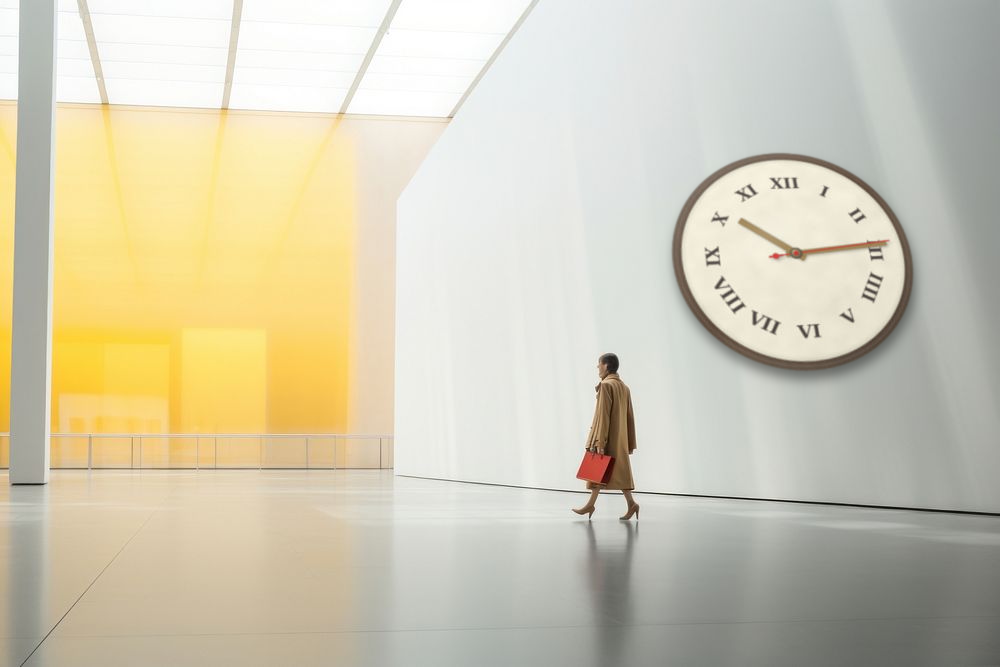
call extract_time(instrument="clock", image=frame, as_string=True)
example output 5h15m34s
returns 10h14m14s
